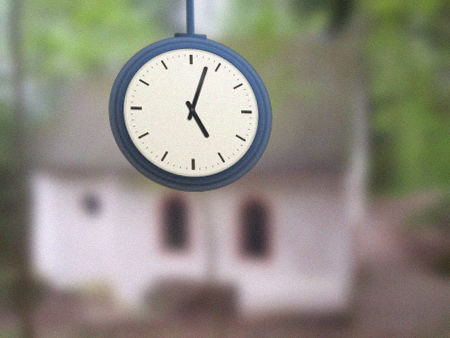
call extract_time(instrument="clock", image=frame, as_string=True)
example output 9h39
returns 5h03
